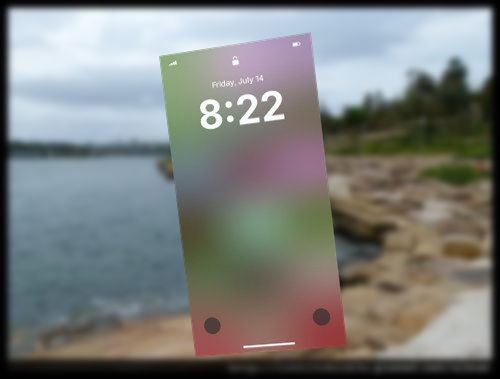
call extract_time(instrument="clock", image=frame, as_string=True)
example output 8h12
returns 8h22
